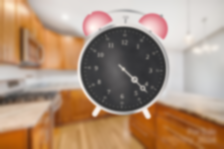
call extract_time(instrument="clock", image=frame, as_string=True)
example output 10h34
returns 4h22
